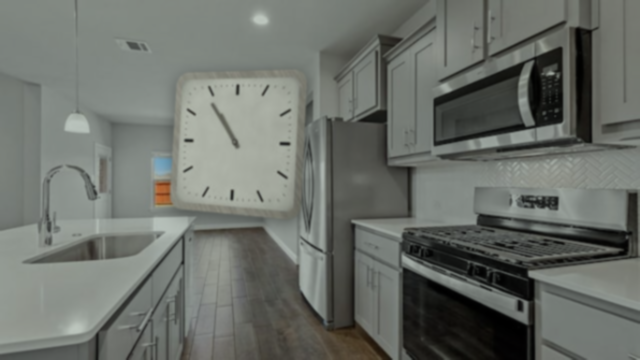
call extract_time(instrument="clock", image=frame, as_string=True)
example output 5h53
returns 10h54
